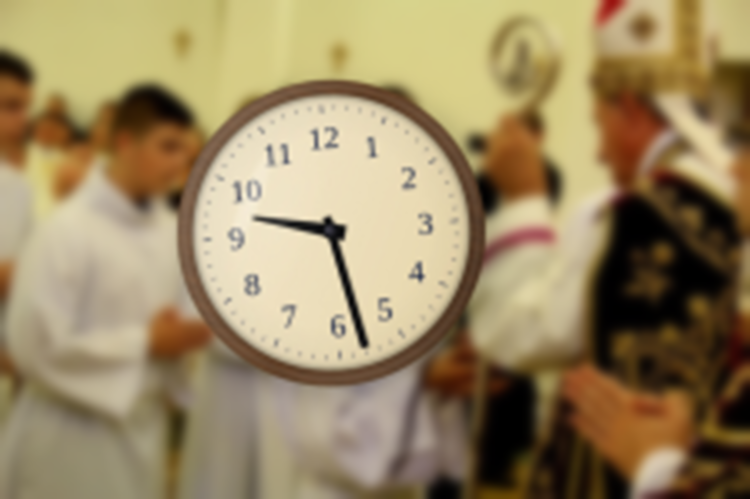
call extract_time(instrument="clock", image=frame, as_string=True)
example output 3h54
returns 9h28
